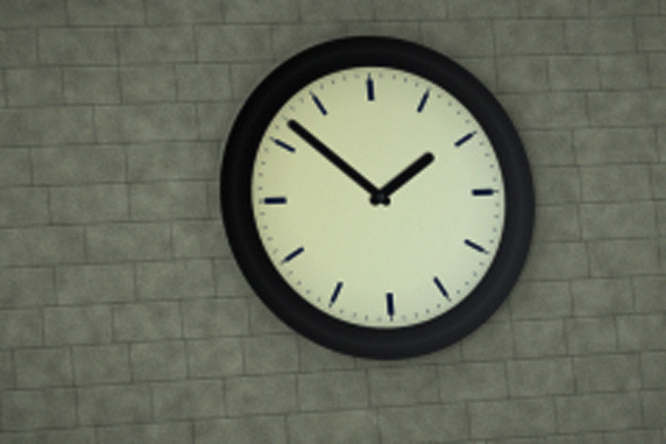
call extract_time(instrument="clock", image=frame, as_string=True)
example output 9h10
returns 1h52
